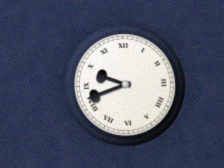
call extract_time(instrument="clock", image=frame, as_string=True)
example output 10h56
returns 9h42
